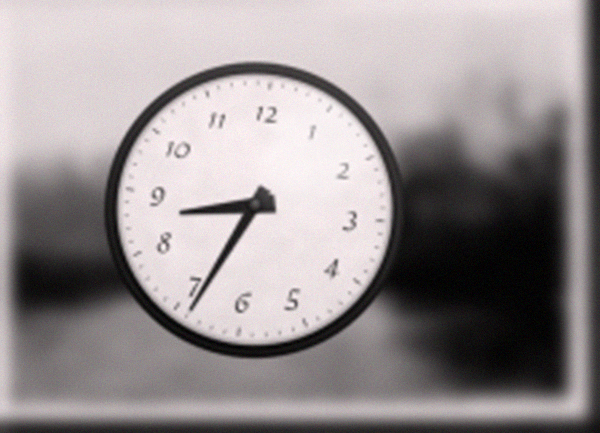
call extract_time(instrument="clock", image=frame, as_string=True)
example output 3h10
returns 8h34
